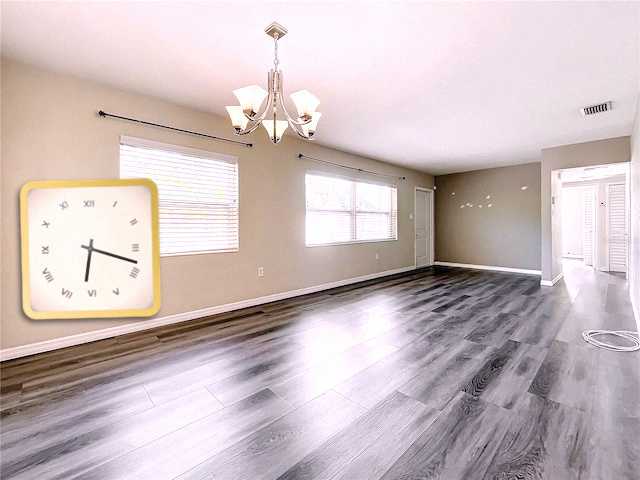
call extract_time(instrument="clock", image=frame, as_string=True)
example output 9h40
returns 6h18
